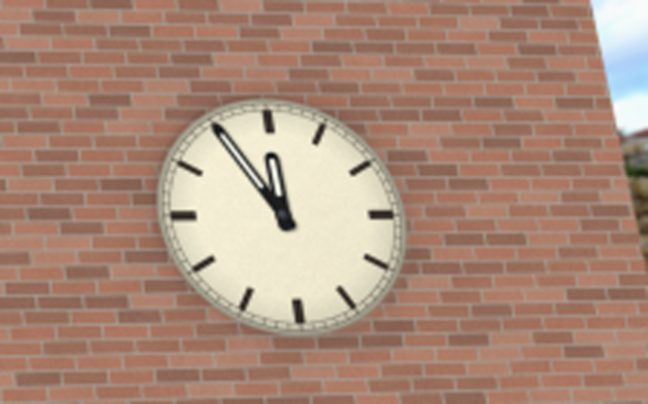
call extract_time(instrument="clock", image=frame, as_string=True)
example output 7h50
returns 11h55
